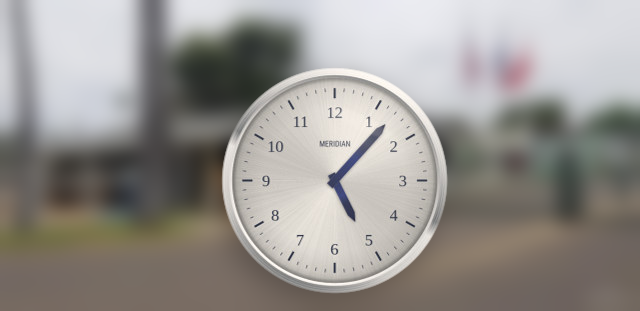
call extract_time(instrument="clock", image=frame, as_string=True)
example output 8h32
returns 5h07
